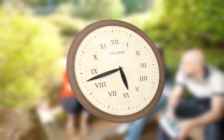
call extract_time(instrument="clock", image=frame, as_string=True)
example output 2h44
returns 5h43
